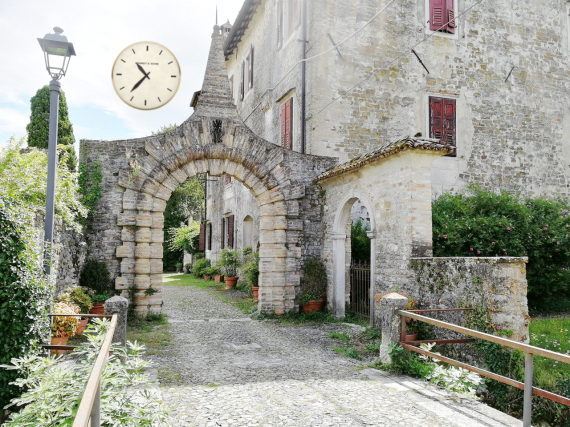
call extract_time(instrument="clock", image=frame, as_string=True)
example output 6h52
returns 10h37
